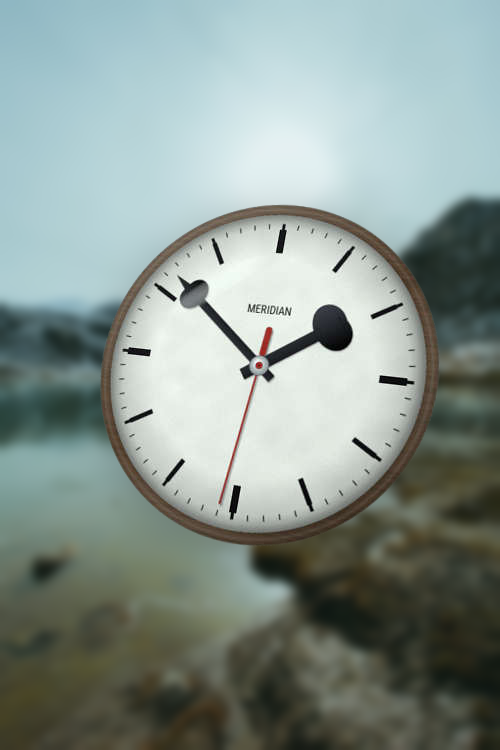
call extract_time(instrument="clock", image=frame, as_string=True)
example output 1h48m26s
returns 1h51m31s
